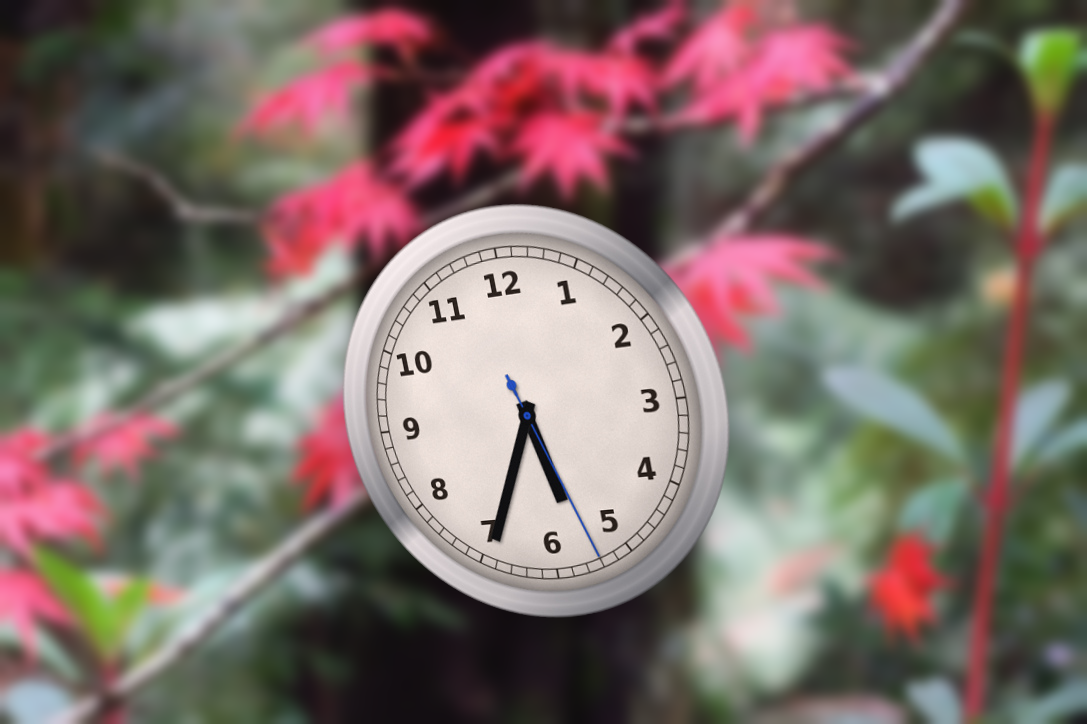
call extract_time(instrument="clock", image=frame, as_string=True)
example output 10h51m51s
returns 5h34m27s
